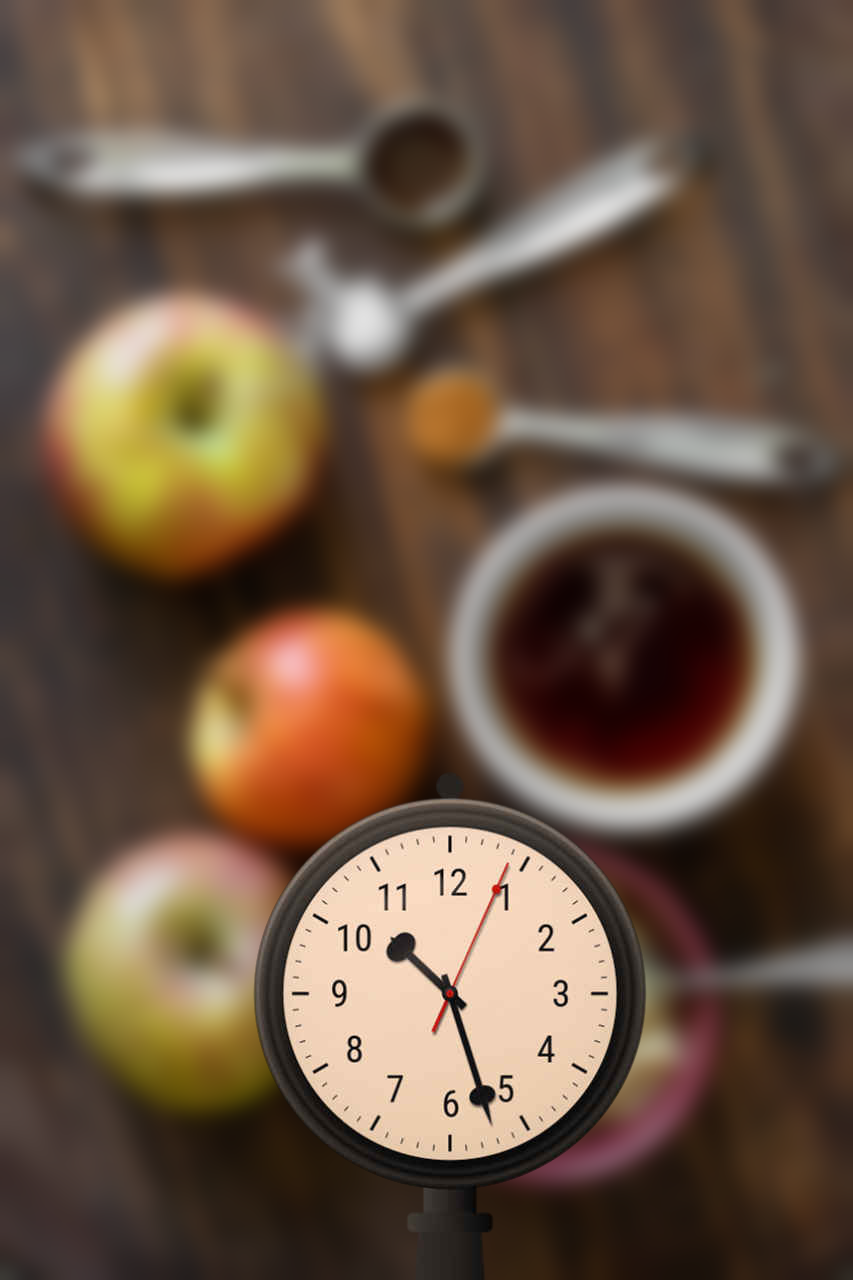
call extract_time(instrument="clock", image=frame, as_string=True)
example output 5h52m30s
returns 10h27m04s
